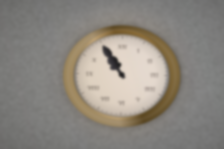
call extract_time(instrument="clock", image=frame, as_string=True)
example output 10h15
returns 10h55
